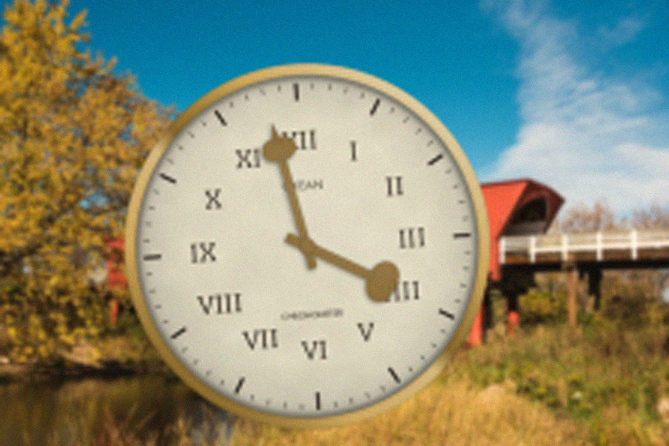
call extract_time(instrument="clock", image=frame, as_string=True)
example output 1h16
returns 3h58
